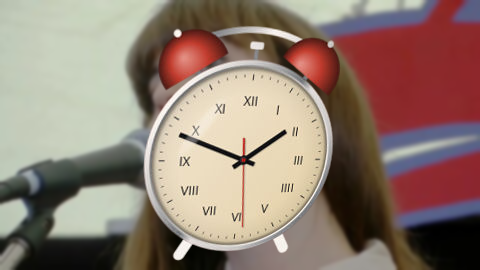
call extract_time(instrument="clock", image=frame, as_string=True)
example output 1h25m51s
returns 1h48m29s
